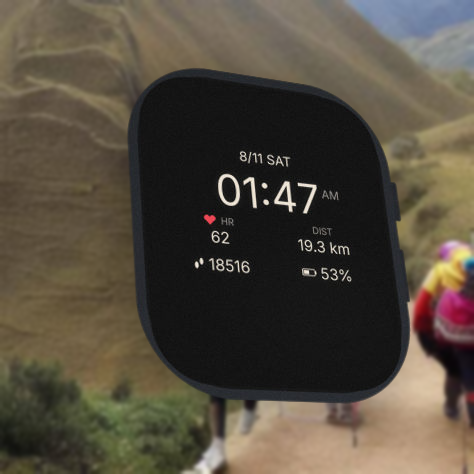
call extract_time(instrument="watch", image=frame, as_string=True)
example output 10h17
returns 1h47
